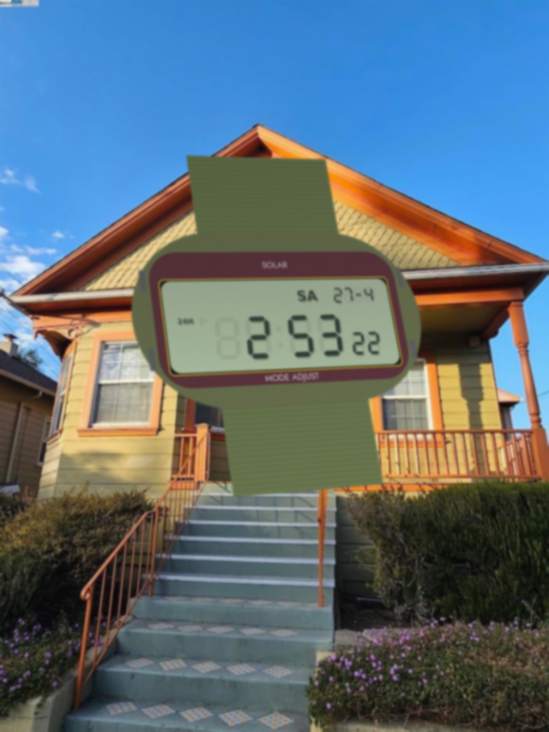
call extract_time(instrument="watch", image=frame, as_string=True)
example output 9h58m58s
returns 2h53m22s
